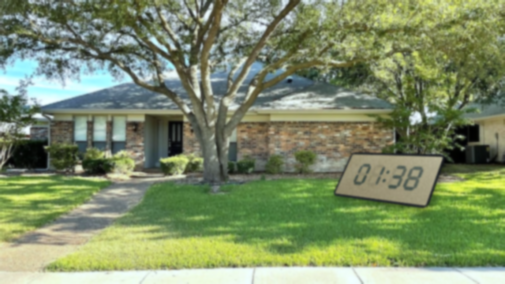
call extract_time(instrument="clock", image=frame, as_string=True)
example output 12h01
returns 1h38
